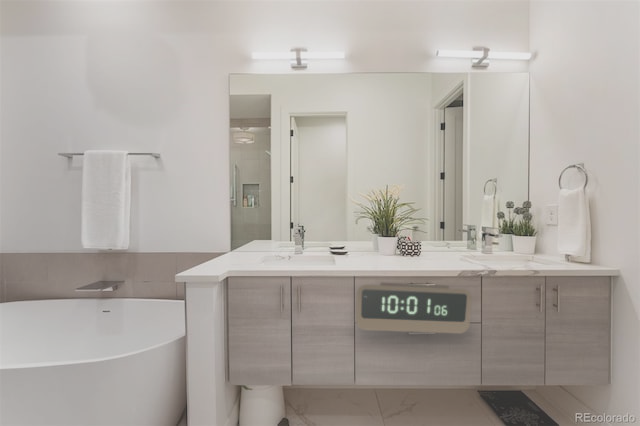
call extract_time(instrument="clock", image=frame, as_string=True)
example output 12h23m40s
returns 10h01m06s
